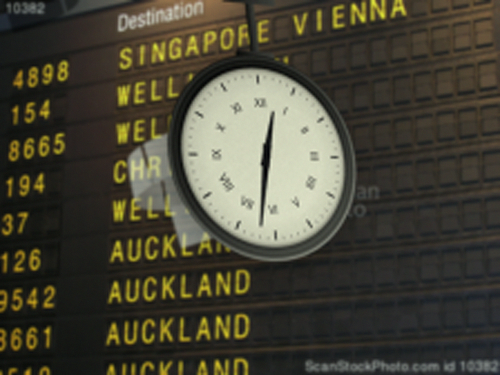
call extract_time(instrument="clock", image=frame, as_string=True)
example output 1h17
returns 12h32
